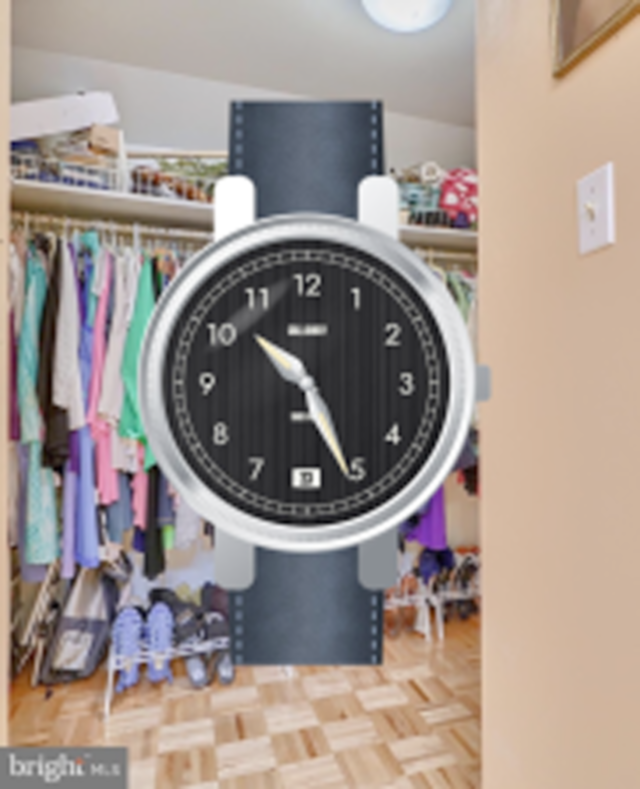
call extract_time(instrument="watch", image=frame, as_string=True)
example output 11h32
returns 10h26
